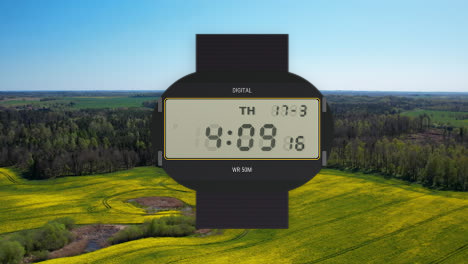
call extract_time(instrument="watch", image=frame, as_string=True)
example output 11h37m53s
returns 4h09m16s
